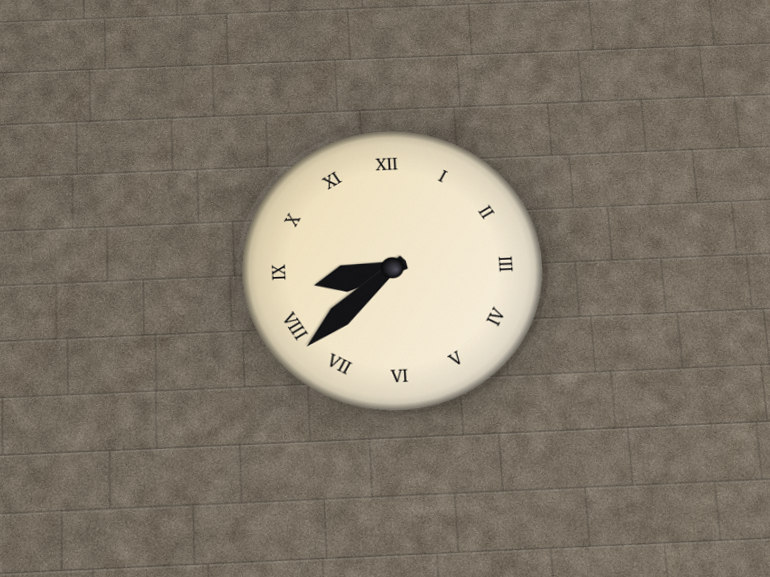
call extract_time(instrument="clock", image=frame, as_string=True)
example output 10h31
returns 8h38
